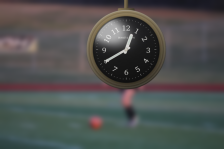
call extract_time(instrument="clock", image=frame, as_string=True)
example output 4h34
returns 12h40
